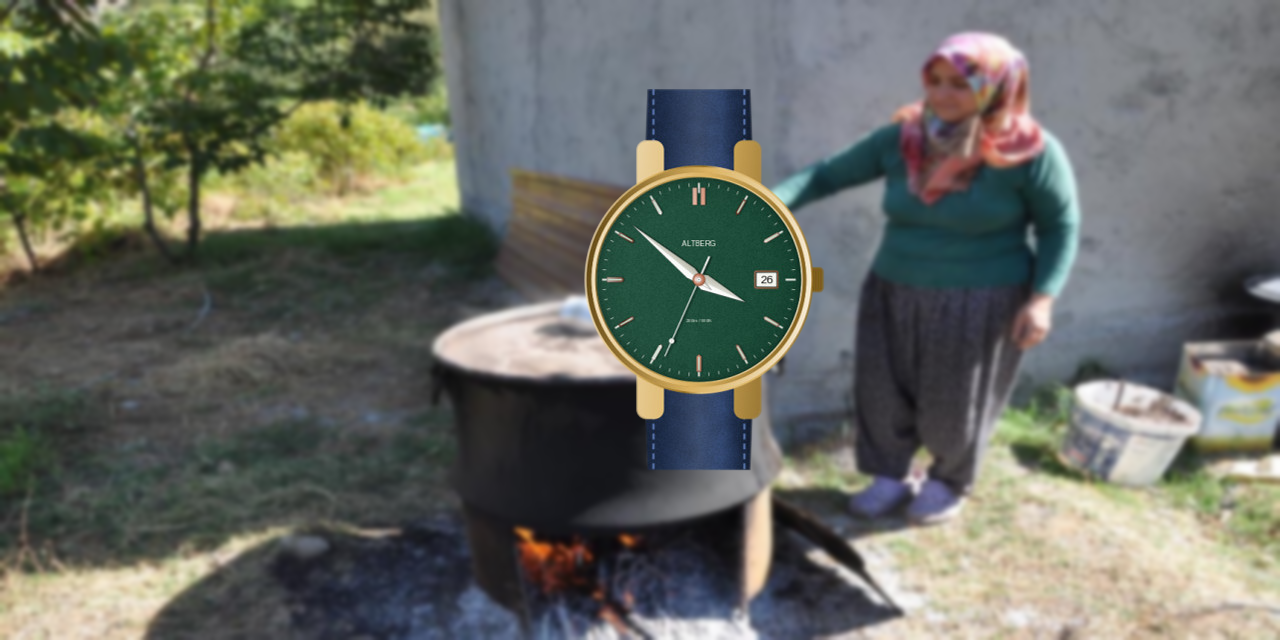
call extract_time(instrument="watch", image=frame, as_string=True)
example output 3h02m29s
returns 3h51m34s
